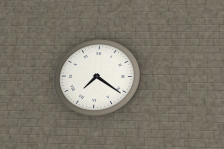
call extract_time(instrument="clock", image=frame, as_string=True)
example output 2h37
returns 7h21
